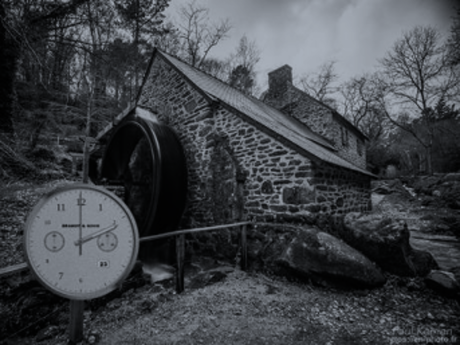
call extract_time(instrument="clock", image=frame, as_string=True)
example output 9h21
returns 2h11
